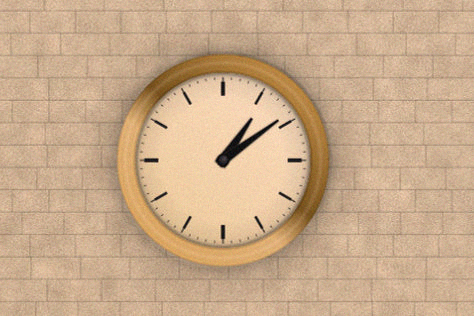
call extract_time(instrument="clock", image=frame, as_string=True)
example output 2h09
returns 1h09
